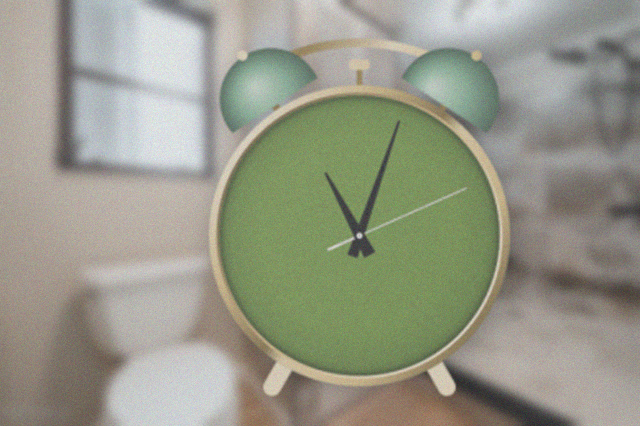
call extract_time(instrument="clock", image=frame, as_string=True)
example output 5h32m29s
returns 11h03m11s
